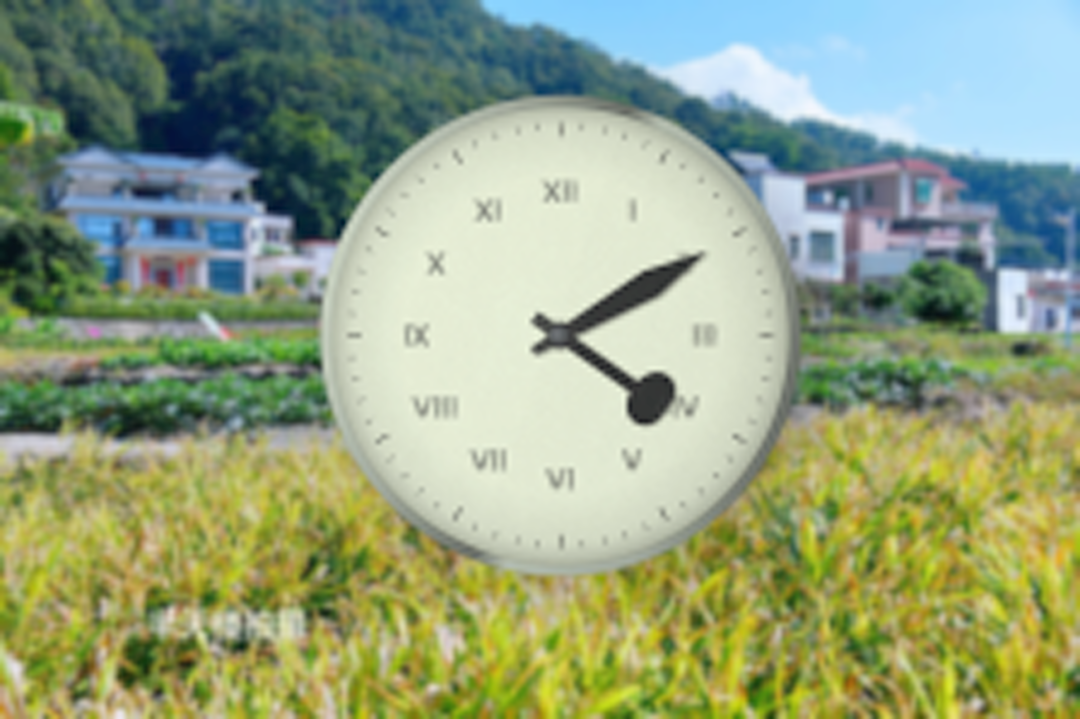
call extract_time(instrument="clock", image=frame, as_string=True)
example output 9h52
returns 4h10
